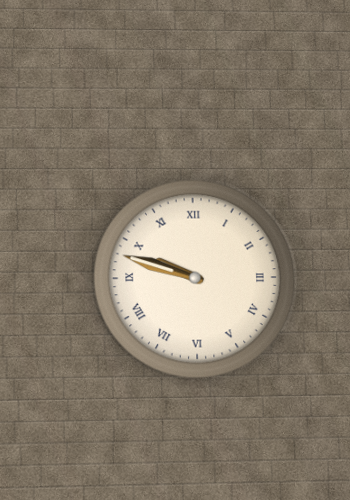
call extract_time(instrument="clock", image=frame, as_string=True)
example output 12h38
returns 9h48
